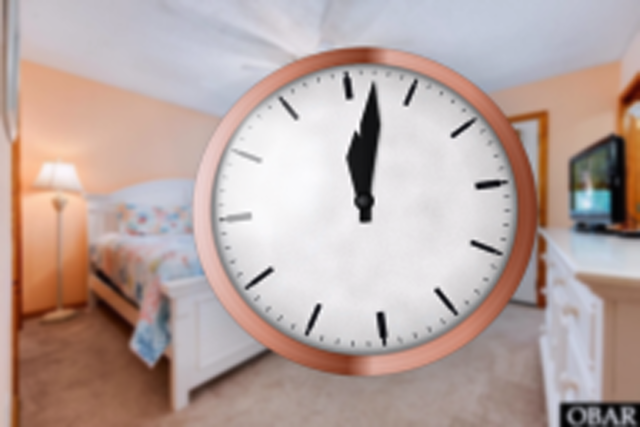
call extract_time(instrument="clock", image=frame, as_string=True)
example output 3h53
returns 12h02
